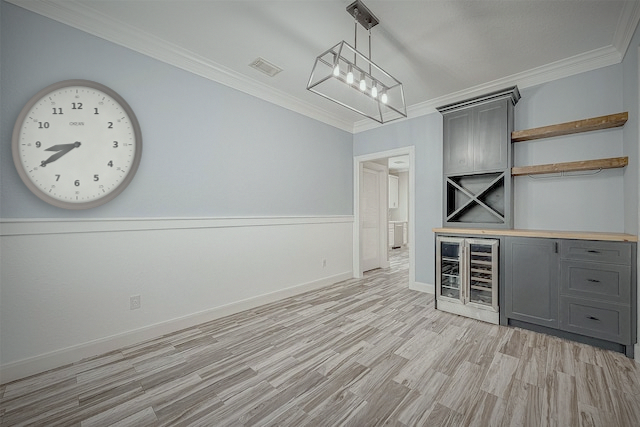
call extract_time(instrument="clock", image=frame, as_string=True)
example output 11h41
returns 8h40
